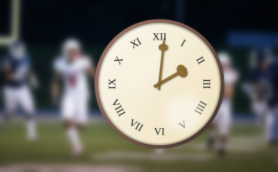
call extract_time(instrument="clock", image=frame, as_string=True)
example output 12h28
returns 2h01
